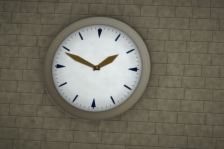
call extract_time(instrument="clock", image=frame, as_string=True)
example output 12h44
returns 1h49
